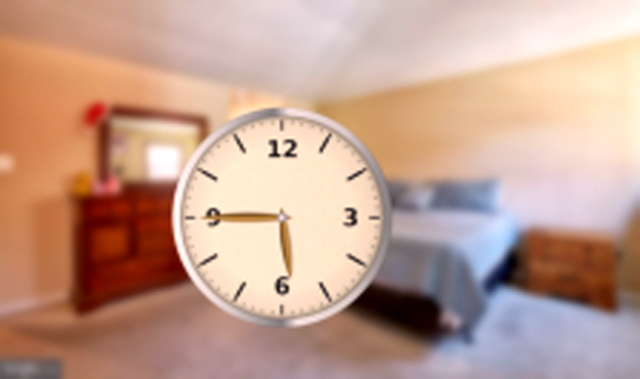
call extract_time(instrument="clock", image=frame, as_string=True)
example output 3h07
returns 5h45
